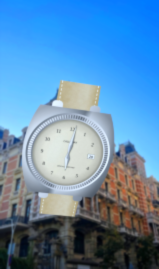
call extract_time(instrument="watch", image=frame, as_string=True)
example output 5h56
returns 6h01
